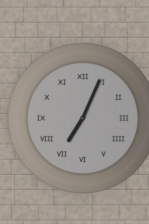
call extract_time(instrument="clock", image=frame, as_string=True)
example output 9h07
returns 7h04
